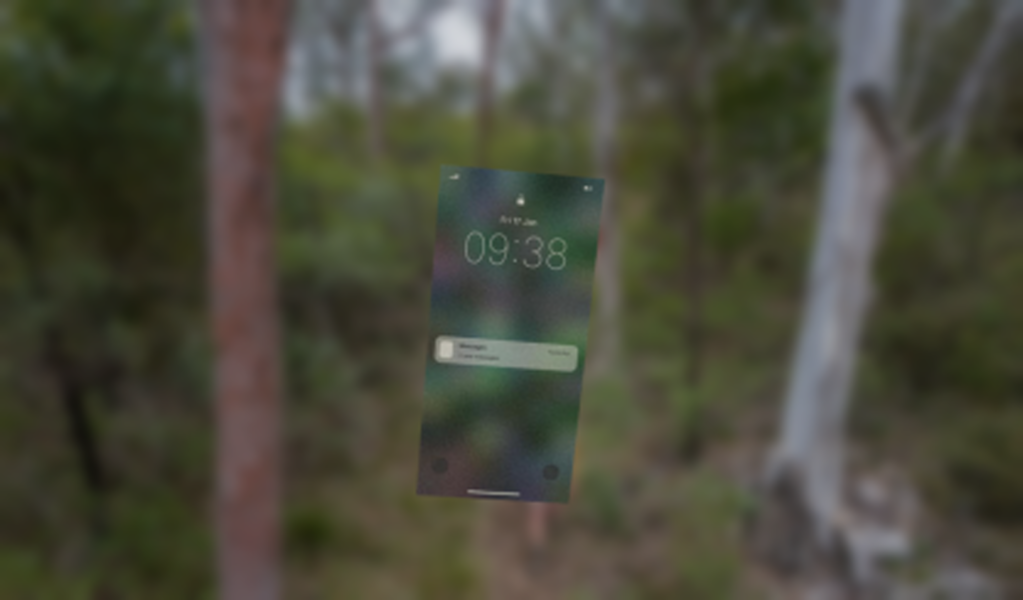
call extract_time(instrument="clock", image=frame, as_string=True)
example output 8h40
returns 9h38
